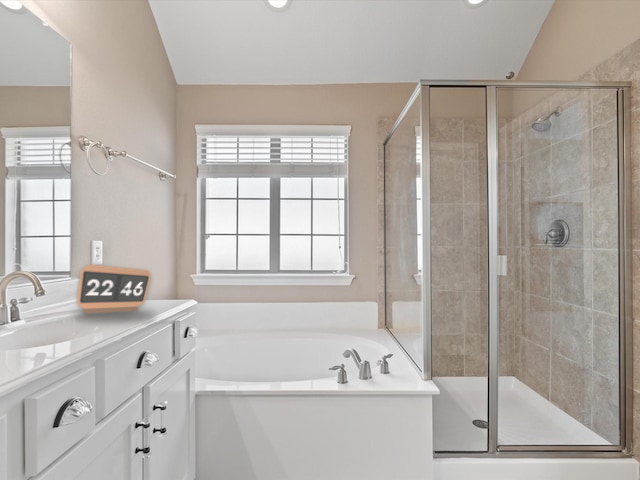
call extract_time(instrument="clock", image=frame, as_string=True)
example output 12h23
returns 22h46
